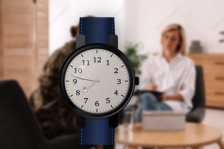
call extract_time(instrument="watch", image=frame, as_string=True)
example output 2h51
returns 7h47
